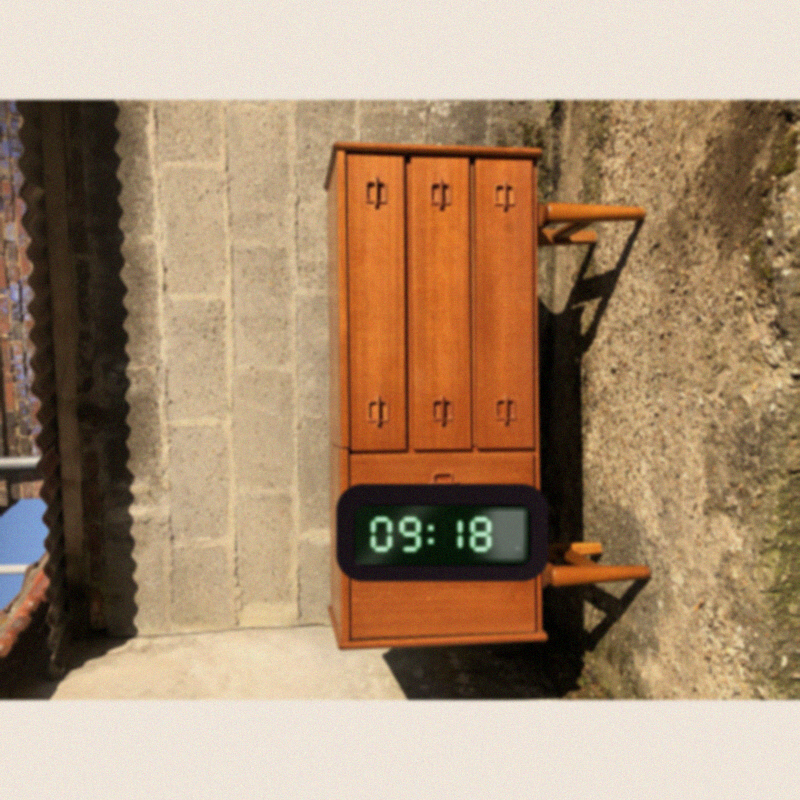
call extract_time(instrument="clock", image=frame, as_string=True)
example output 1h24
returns 9h18
